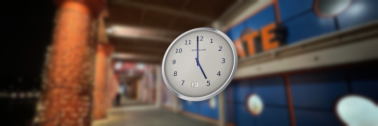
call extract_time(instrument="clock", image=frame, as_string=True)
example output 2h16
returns 4h59
